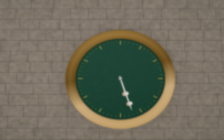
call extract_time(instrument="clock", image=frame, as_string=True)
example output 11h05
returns 5h27
